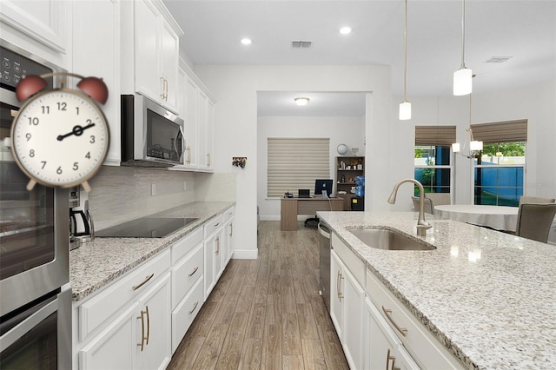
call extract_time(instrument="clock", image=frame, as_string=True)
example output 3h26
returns 2h11
